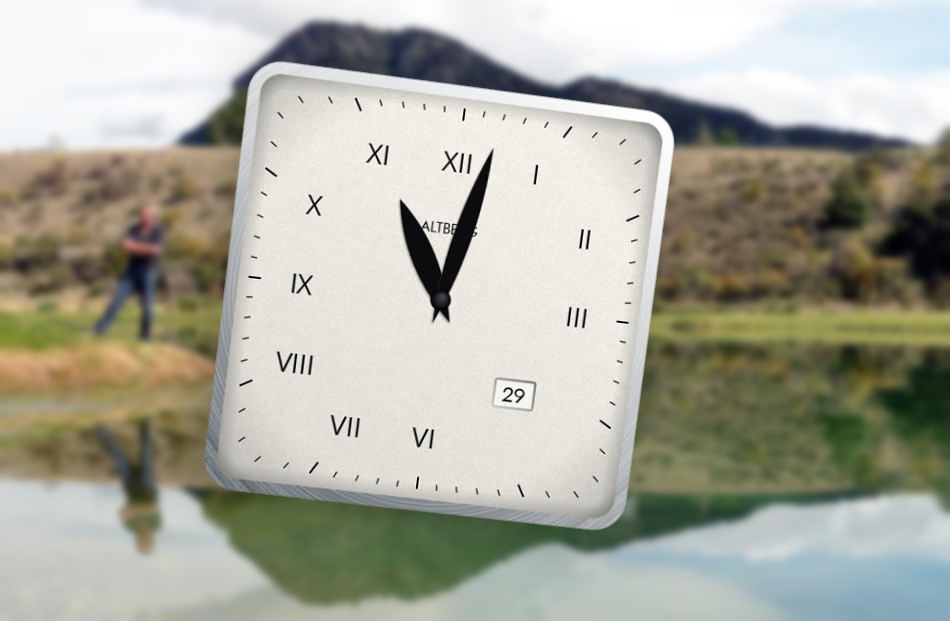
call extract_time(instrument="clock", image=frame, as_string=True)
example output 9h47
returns 11h02
